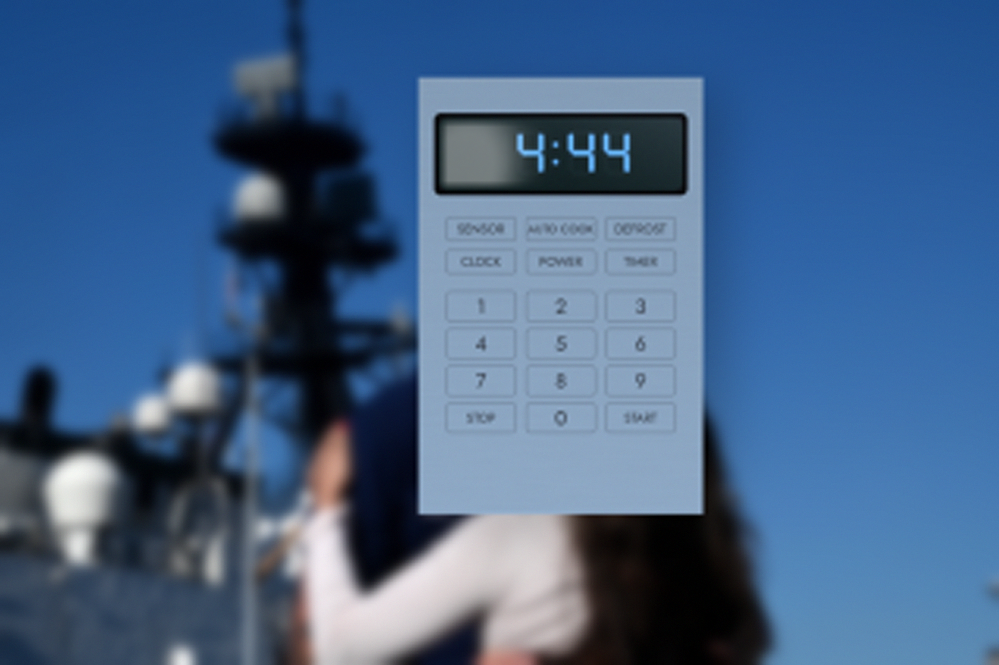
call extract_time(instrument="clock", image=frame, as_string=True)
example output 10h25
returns 4h44
